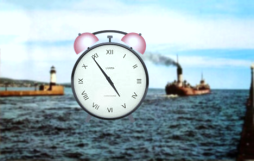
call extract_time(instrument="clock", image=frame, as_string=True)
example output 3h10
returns 4h54
